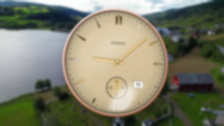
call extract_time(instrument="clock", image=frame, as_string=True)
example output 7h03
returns 9h08
